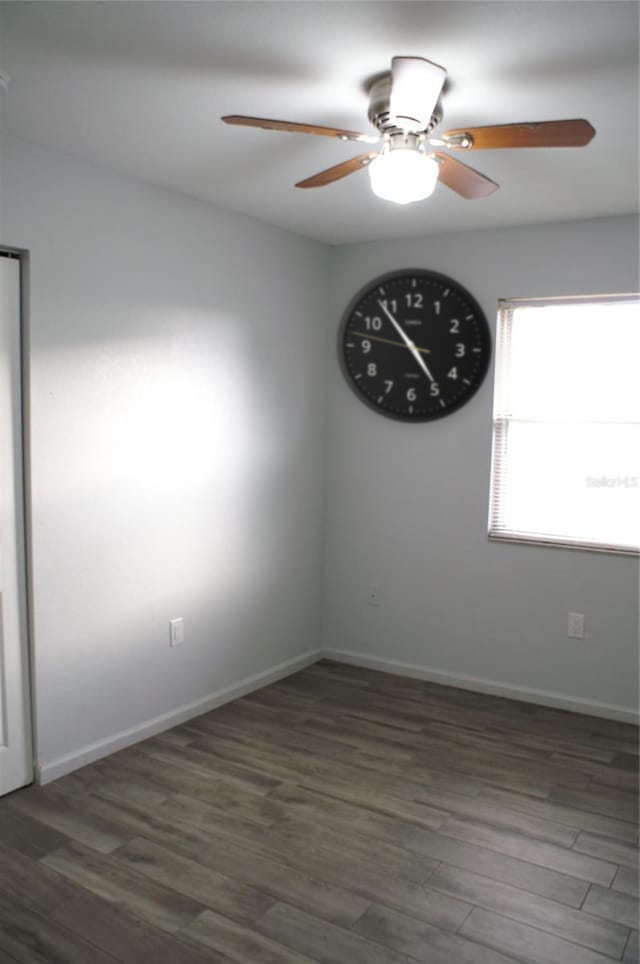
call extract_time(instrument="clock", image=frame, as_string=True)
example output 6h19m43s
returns 4h53m47s
